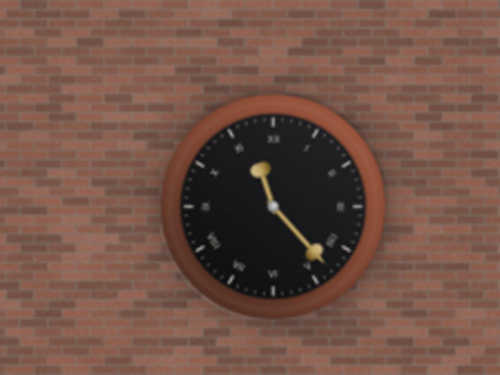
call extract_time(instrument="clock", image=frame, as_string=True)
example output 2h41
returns 11h23
